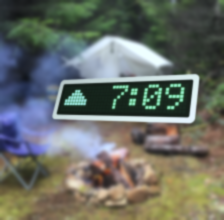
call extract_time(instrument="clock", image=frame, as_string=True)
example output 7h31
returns 7h09
